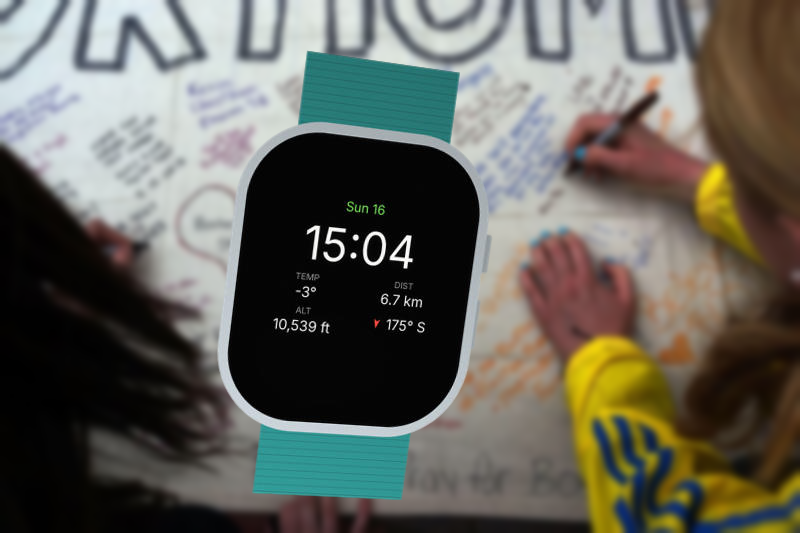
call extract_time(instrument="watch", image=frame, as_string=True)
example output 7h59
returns 15h04
